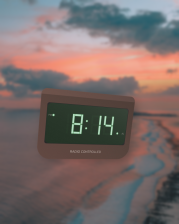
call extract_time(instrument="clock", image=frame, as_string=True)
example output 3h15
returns 8h14
